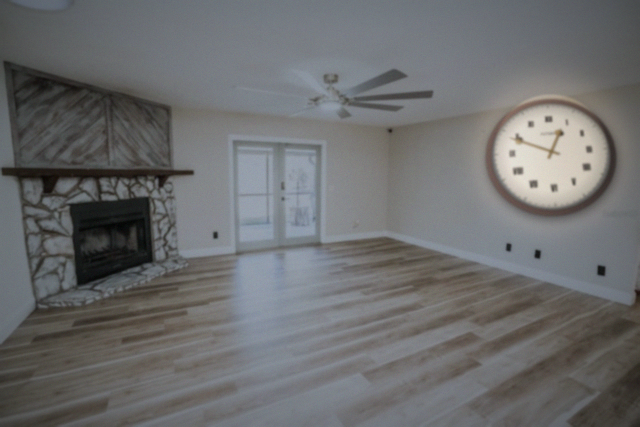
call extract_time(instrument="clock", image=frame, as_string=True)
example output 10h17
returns 12h49
